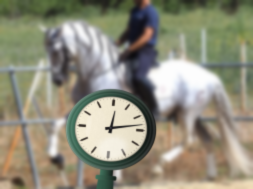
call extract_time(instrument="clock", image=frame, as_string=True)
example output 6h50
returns 12h13
